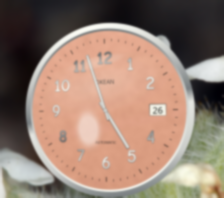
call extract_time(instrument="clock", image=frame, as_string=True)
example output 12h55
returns 4h57
